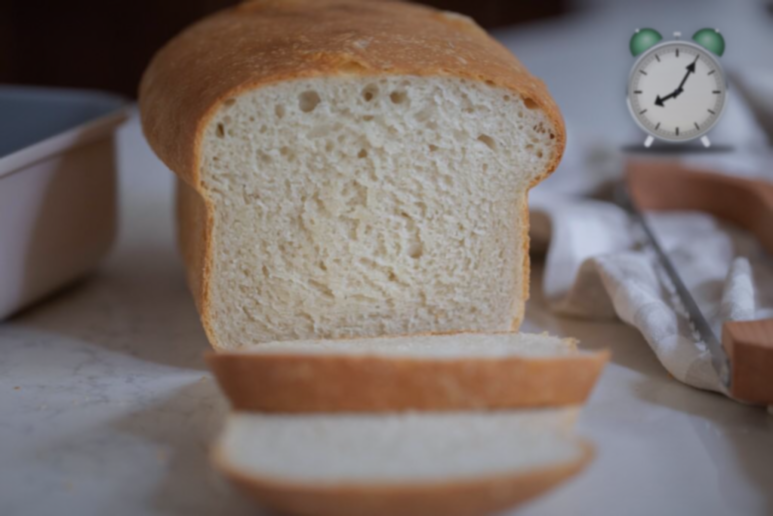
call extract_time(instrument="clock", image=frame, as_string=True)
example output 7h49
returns 8h05
